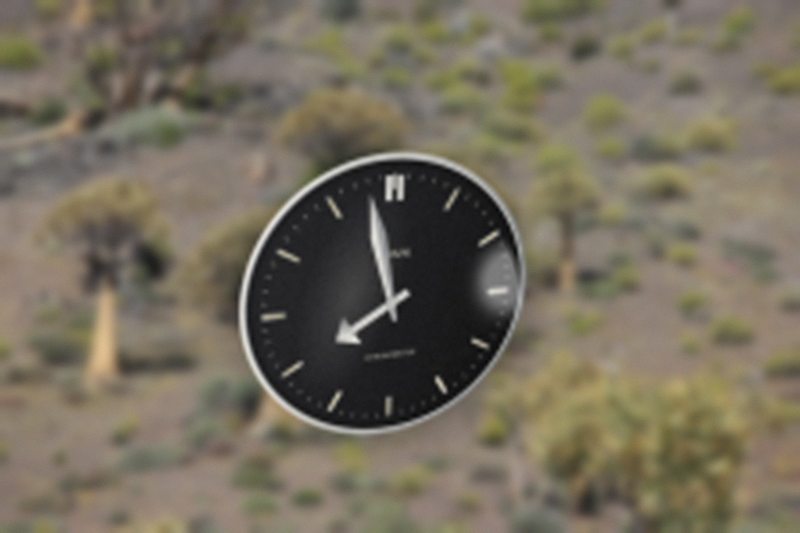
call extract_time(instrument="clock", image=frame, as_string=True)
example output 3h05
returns 7h58
